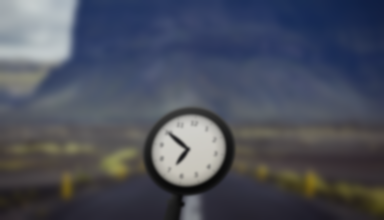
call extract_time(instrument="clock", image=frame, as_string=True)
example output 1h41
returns 6h50
